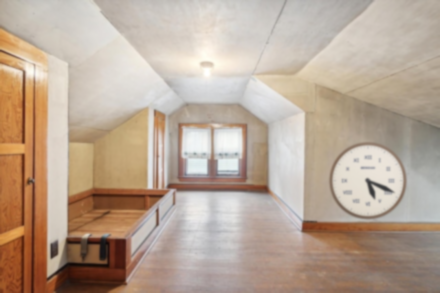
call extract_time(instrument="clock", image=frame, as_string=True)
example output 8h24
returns 5h19
